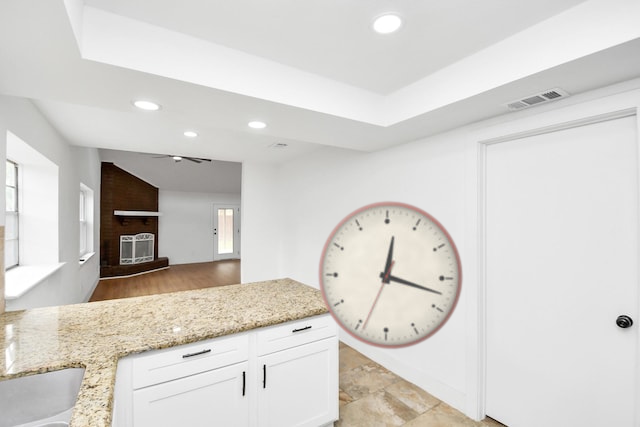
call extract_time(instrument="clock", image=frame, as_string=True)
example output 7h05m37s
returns 12h17m34s
